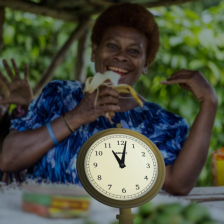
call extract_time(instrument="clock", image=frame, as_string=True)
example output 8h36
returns 11h02
